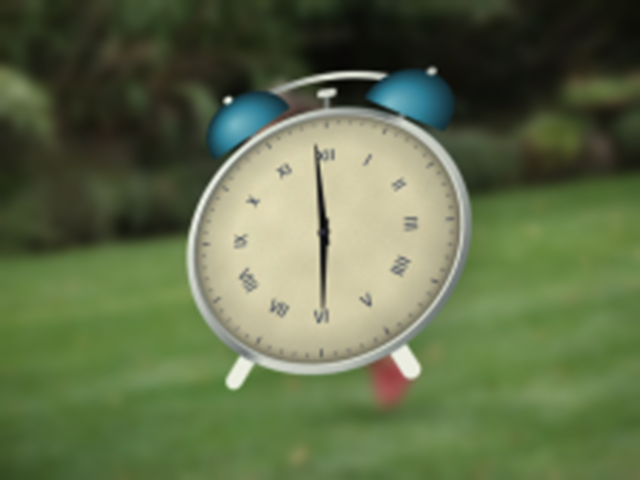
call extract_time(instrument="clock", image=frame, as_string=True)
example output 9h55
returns 5h59
